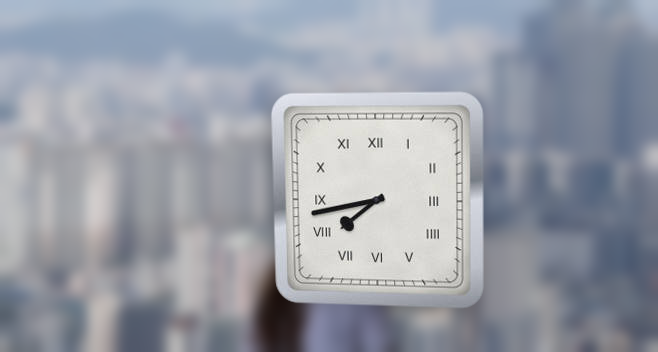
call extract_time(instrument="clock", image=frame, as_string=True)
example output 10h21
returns 7h43
